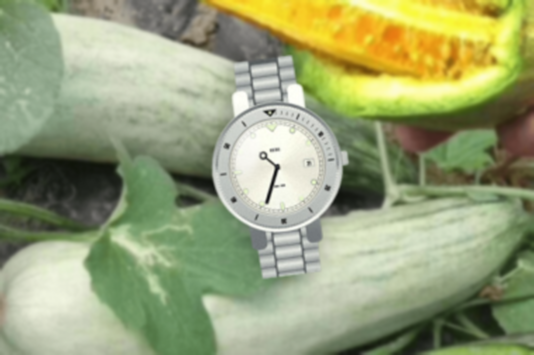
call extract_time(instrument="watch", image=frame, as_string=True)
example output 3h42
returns 10h34
